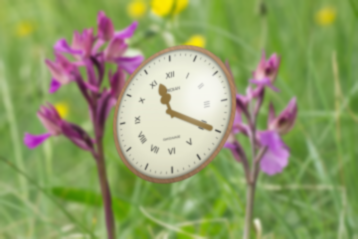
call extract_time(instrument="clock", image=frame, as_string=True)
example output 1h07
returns 11h20
